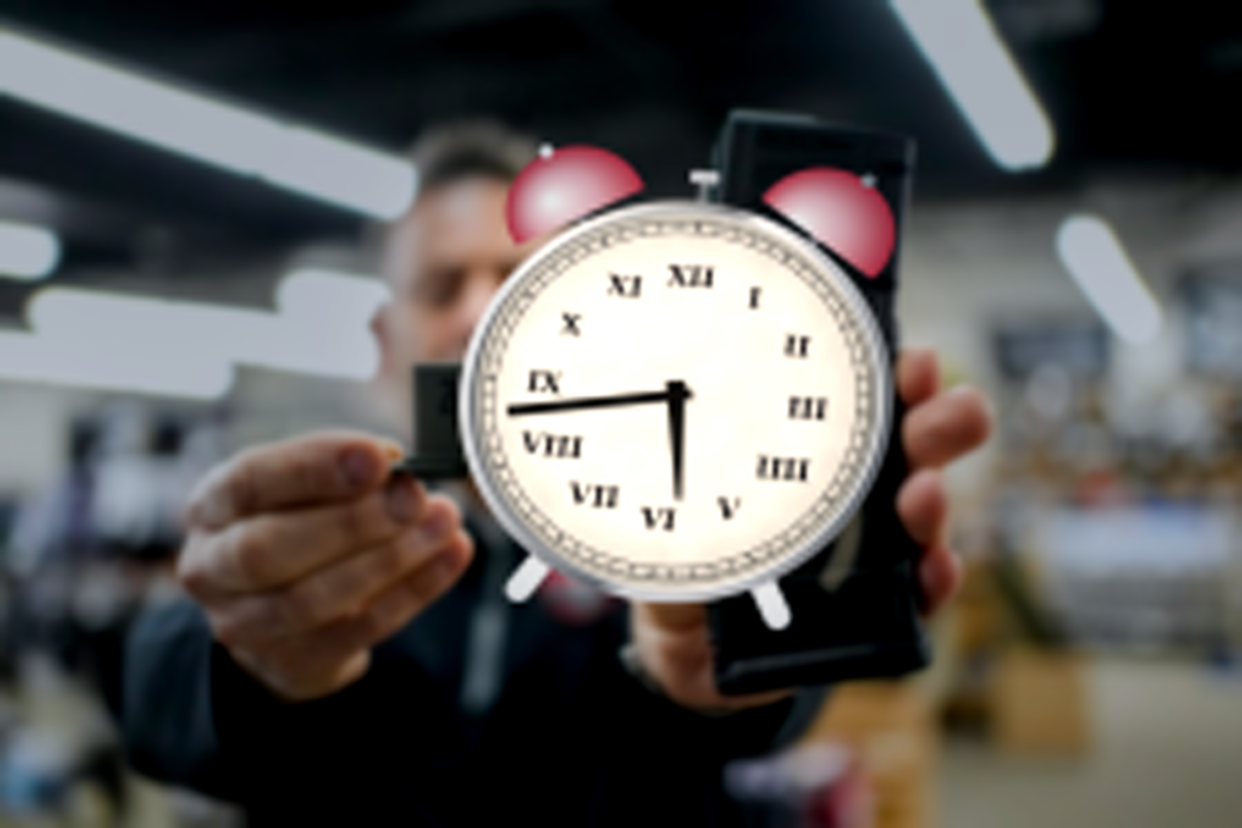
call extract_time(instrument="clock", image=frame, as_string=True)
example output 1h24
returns 5h43
